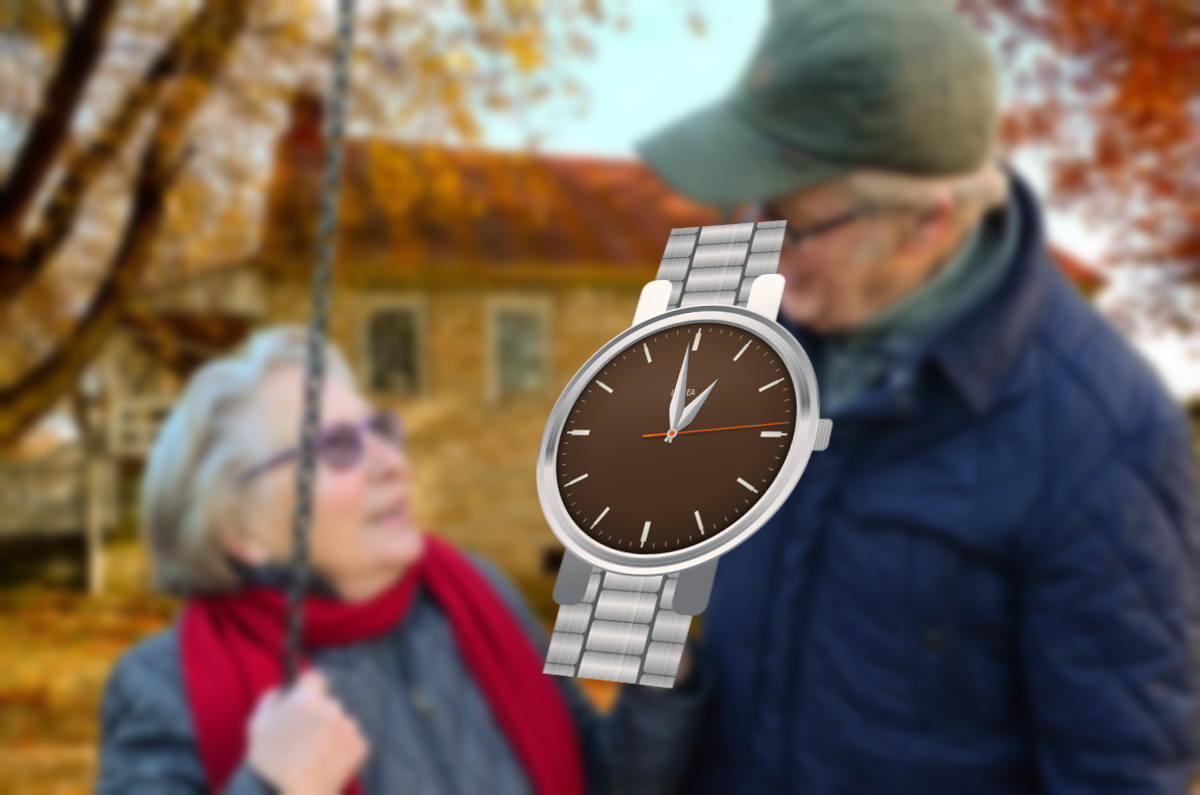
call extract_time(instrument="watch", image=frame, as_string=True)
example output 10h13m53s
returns 12h59m14s
